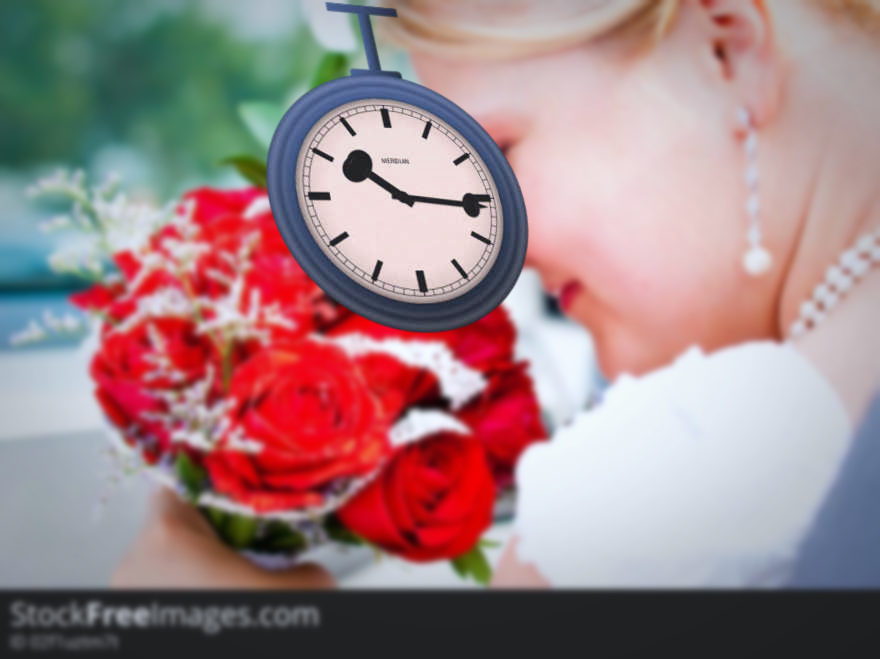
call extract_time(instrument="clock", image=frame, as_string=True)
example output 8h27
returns 10h16
